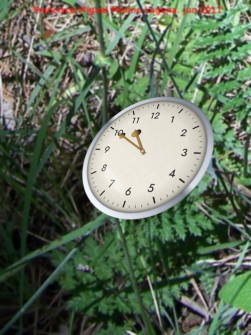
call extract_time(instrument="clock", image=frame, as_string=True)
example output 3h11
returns 10h50
